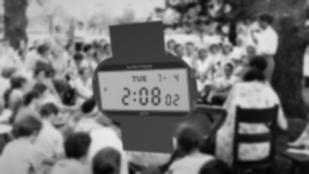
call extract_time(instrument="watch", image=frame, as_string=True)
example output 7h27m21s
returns 2h08m02s
